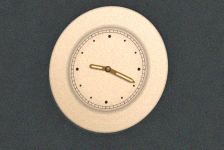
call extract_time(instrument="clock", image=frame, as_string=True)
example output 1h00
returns 9h19
